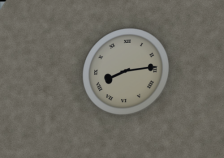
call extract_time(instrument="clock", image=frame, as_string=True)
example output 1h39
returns 8h14
